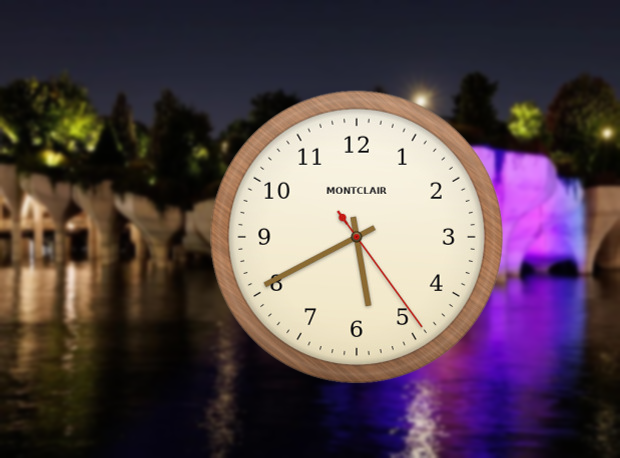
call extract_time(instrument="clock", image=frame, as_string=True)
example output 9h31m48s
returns 5h40m24s
